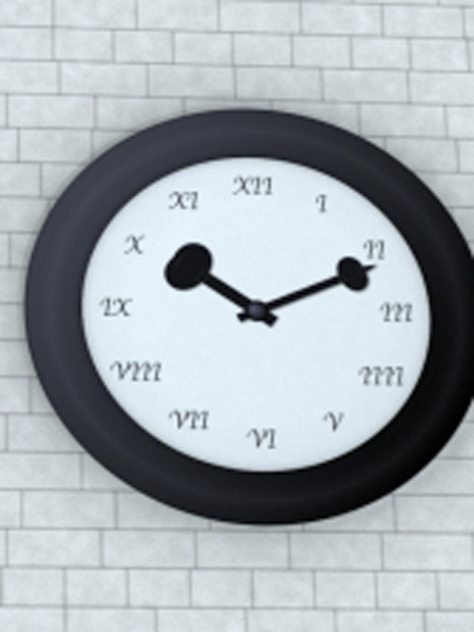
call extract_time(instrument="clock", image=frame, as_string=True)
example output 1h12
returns 10h11
